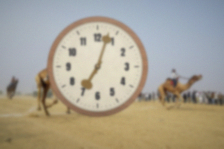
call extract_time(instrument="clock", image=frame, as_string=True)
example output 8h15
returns 7h03
